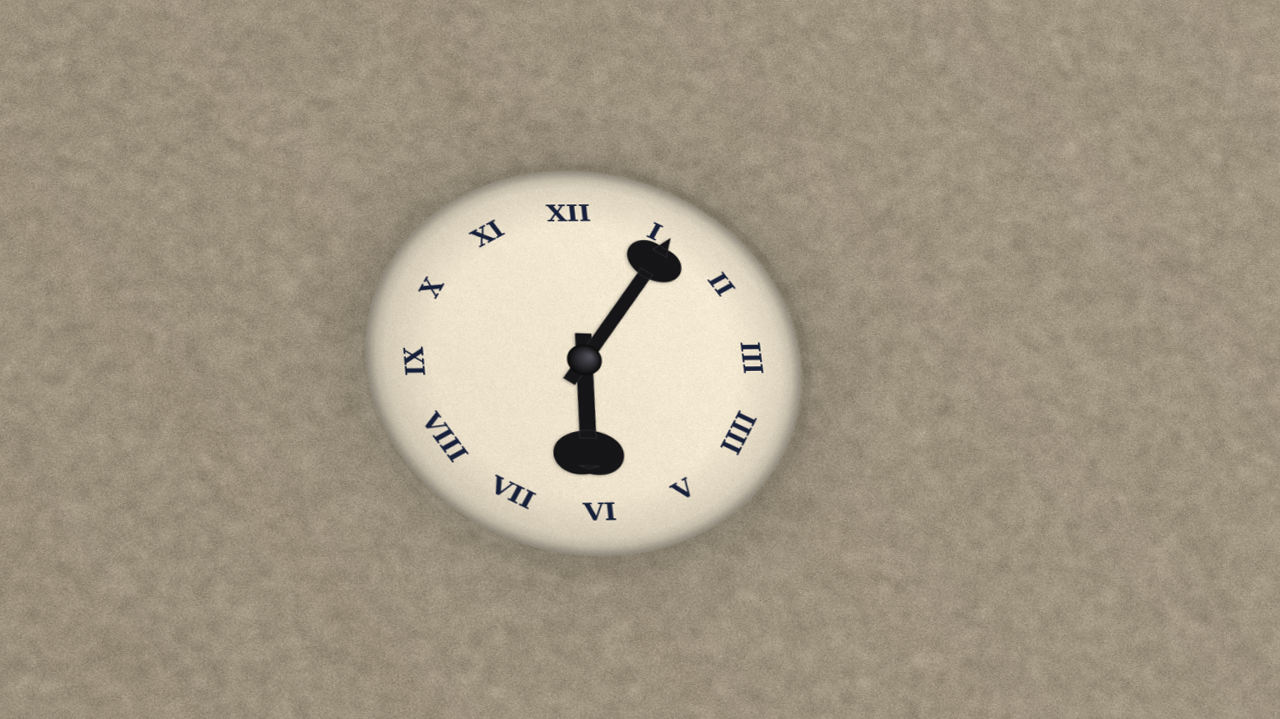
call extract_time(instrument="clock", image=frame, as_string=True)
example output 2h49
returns 6h06
